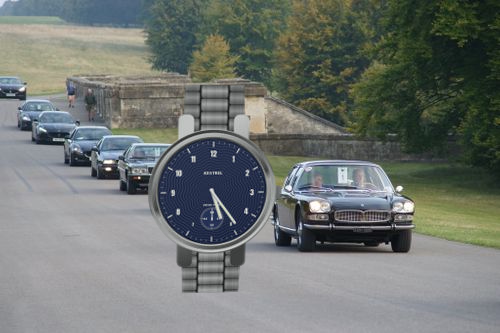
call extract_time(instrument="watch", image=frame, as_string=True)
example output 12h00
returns 5h24
